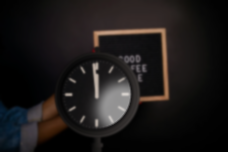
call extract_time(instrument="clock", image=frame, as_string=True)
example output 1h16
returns 11h59
